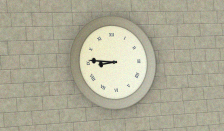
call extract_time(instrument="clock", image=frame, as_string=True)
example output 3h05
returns 8h46
